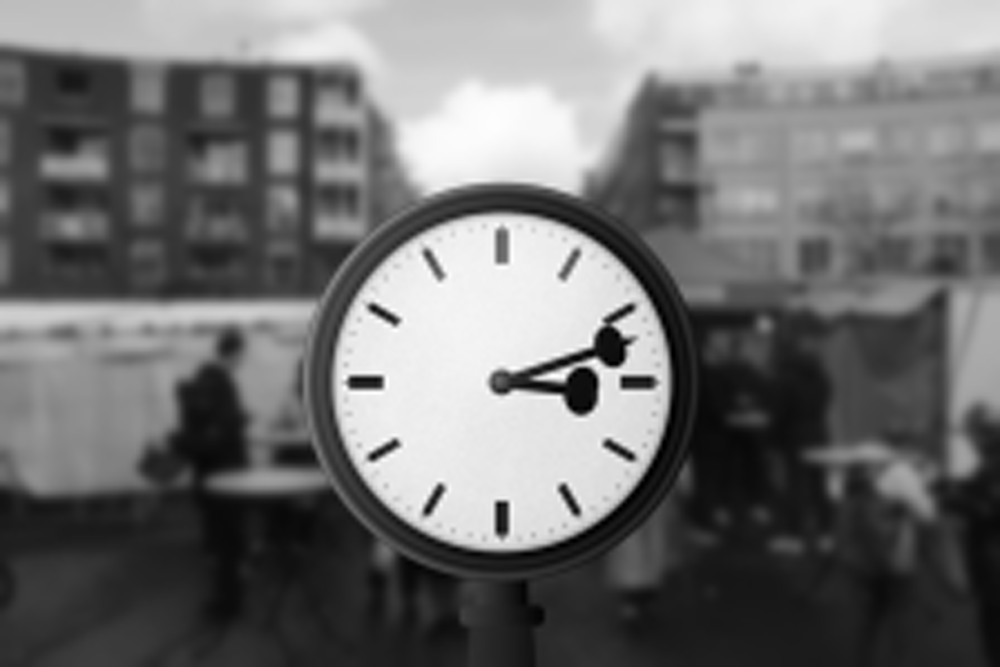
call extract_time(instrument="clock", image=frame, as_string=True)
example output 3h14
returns 3h12
